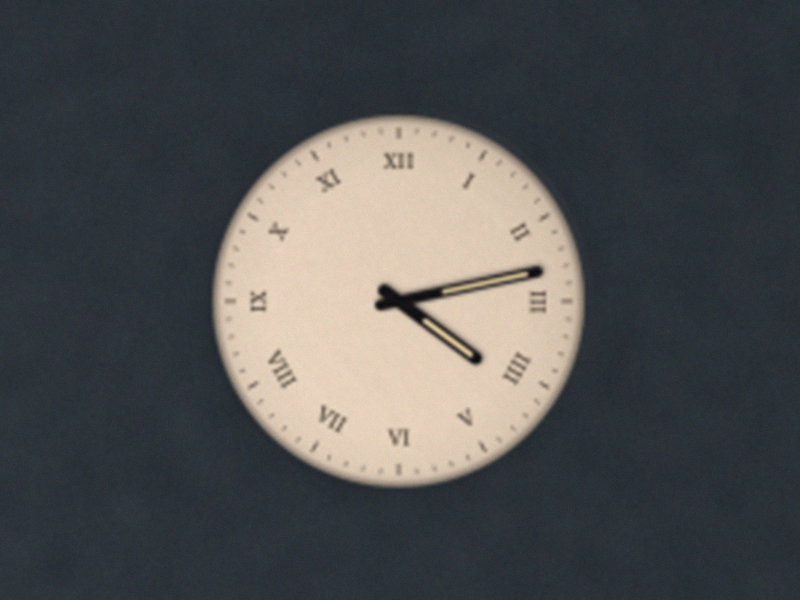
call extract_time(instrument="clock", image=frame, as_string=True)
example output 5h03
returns 4h13
